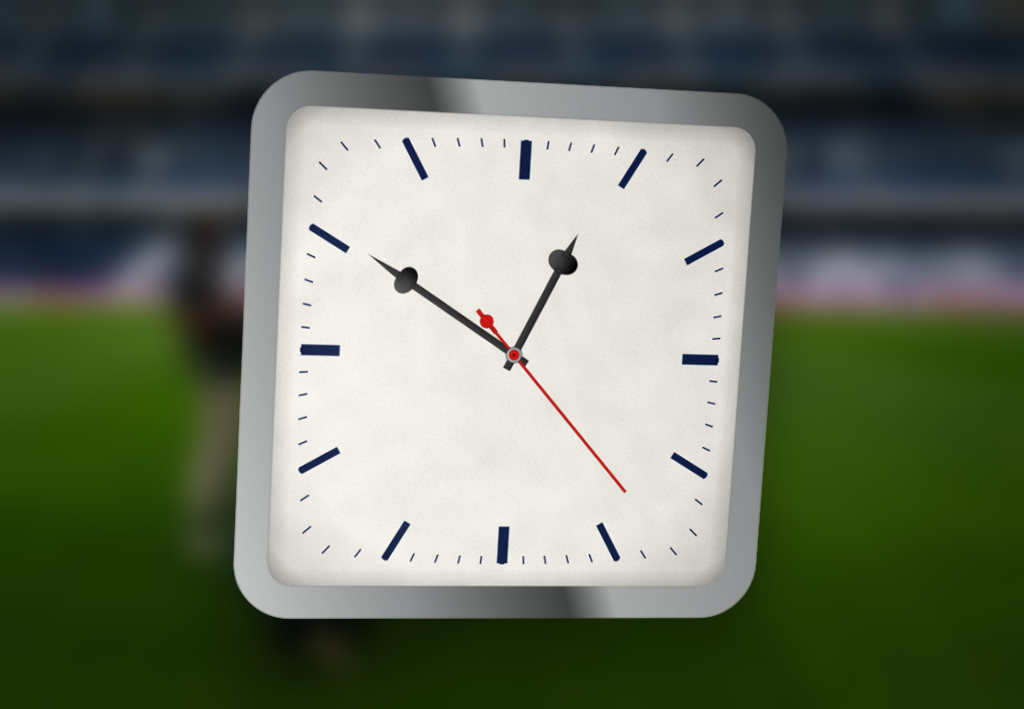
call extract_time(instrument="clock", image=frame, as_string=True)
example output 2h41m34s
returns 12h50m23s
